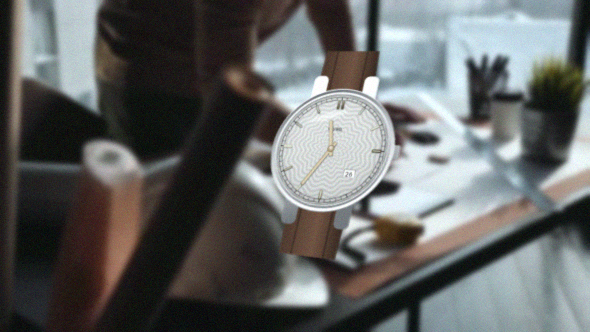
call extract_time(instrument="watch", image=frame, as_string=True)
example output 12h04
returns 11h35
